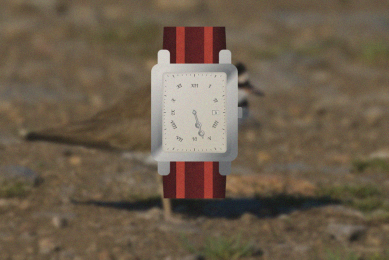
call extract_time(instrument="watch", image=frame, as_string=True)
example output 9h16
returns 5h27
